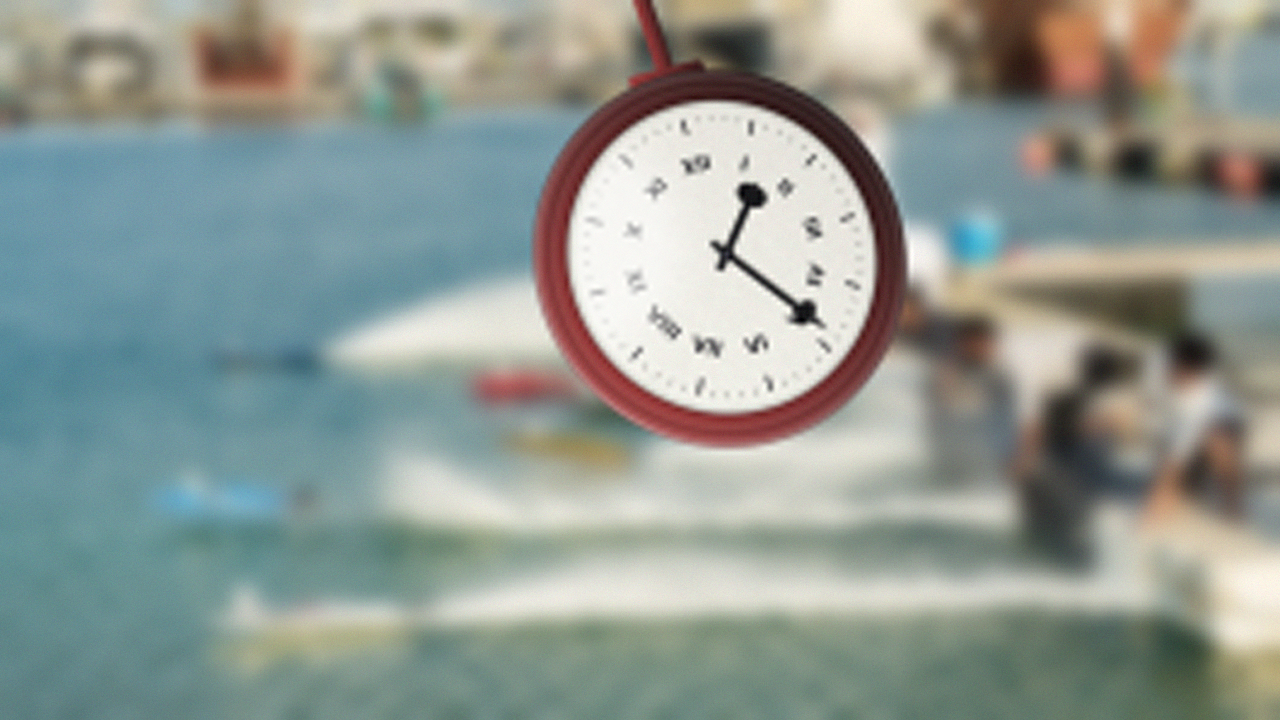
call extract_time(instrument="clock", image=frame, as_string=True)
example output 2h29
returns 1h24
